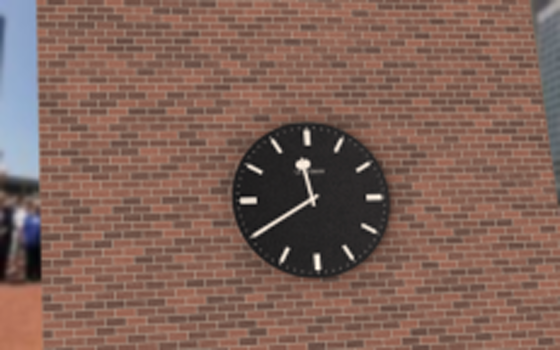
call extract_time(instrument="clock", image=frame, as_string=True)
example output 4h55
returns 11h40
